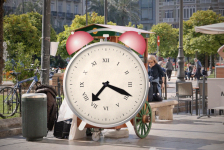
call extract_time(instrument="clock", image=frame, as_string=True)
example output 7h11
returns 7h19
